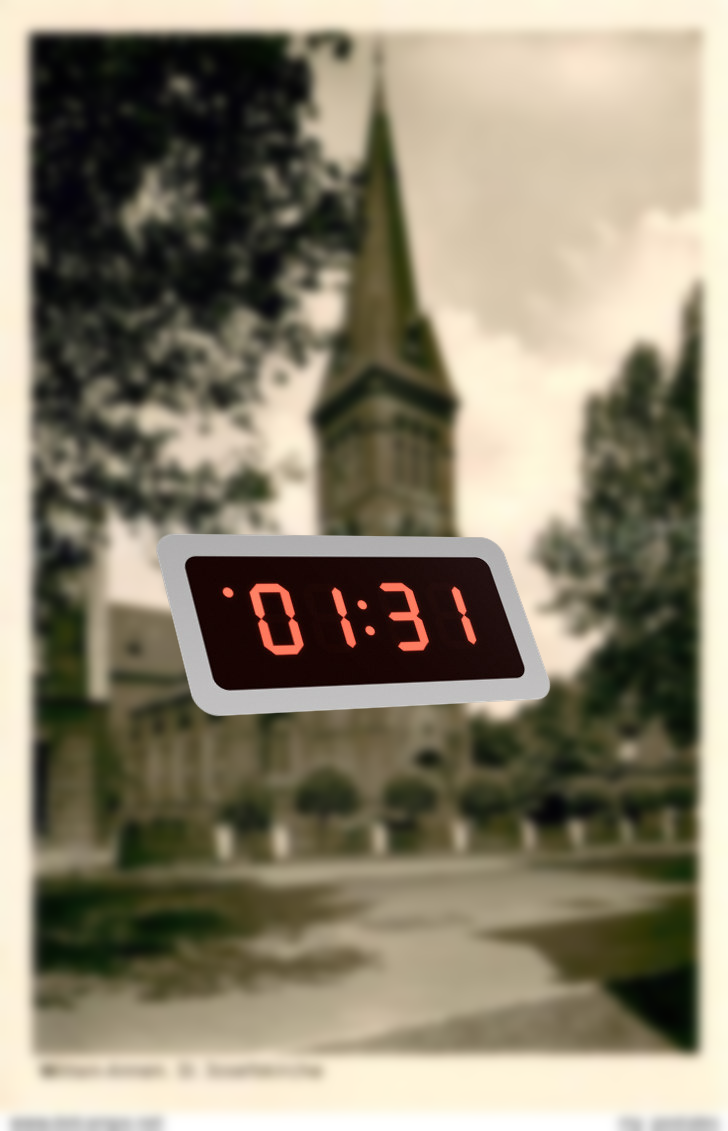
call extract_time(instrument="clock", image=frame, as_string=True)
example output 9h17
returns 1h31
